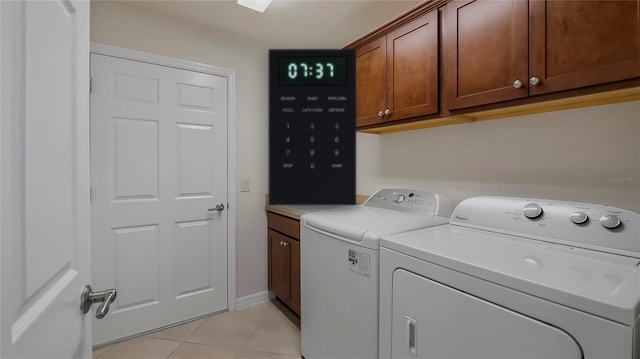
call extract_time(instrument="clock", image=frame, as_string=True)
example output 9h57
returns 7h37
